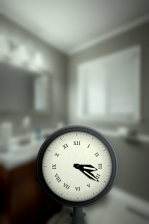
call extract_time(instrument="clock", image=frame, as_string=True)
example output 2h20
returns 3h21
